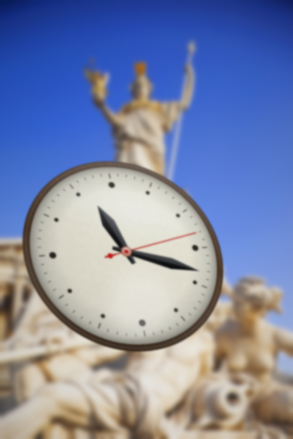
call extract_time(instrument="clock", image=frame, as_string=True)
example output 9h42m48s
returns 11h18m13s
